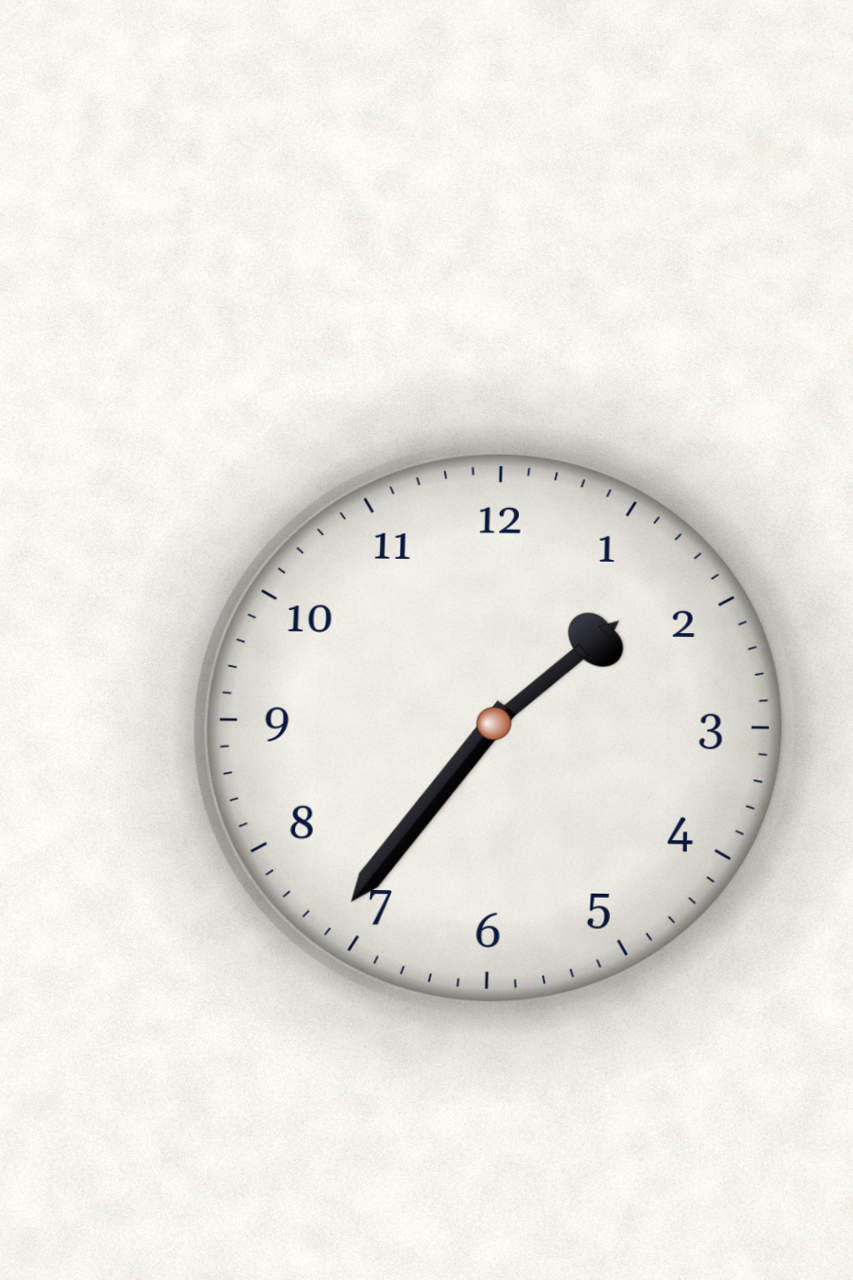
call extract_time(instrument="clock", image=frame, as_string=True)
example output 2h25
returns 1h36
